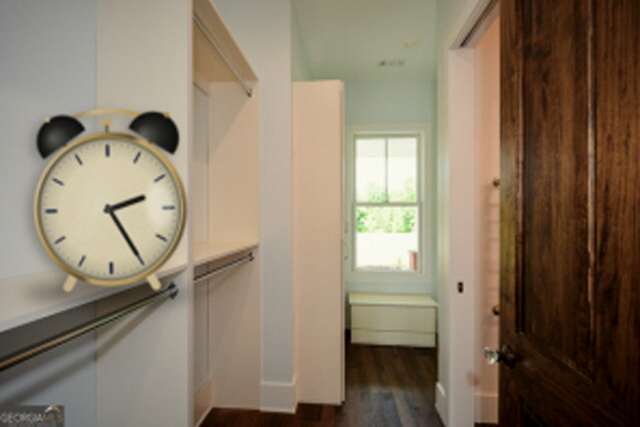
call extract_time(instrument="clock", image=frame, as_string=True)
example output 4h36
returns 2h25
